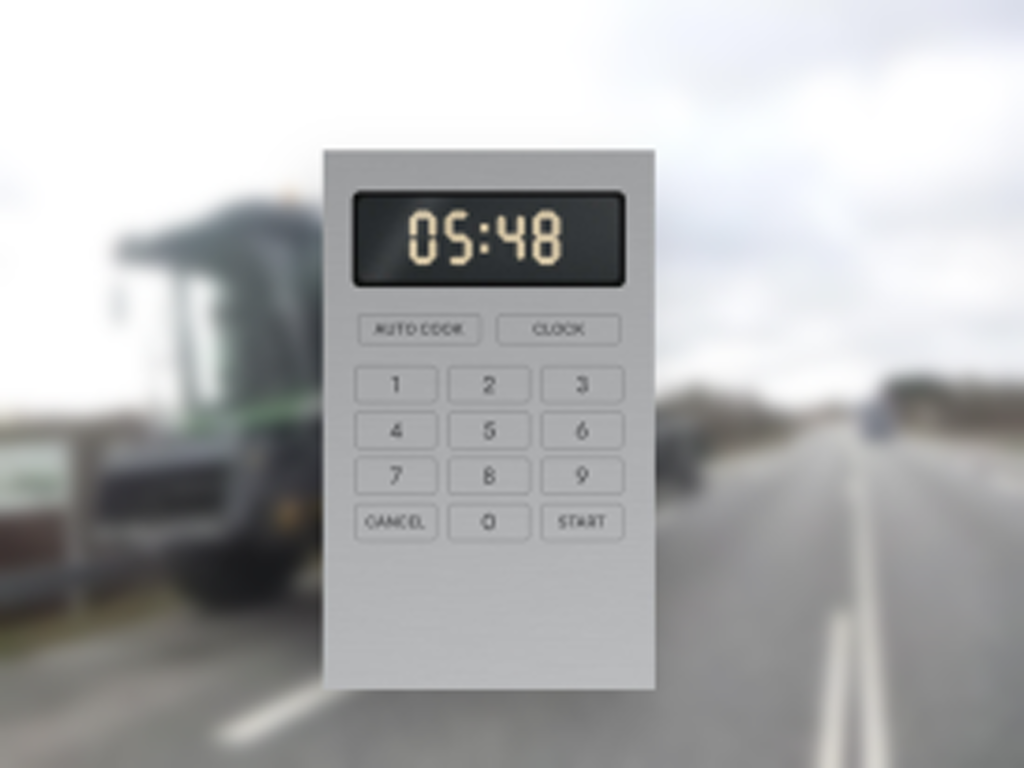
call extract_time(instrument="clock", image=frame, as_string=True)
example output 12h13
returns 5h48
